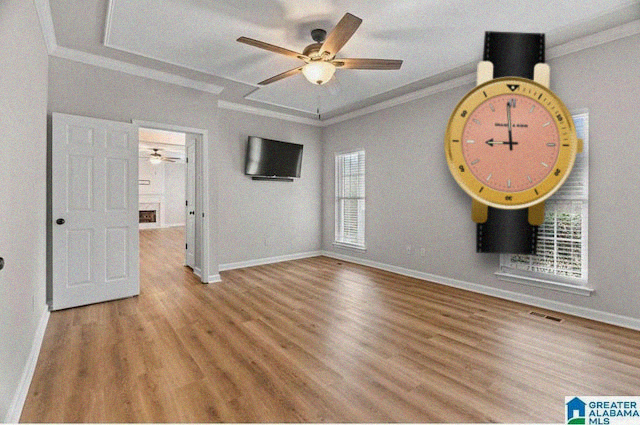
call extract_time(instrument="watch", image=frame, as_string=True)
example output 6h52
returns 8h59
